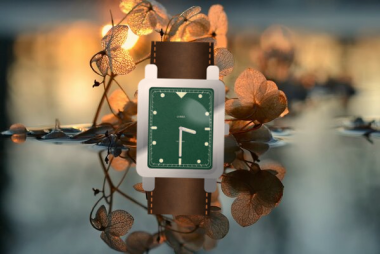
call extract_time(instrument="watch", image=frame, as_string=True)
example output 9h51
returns 3h30
